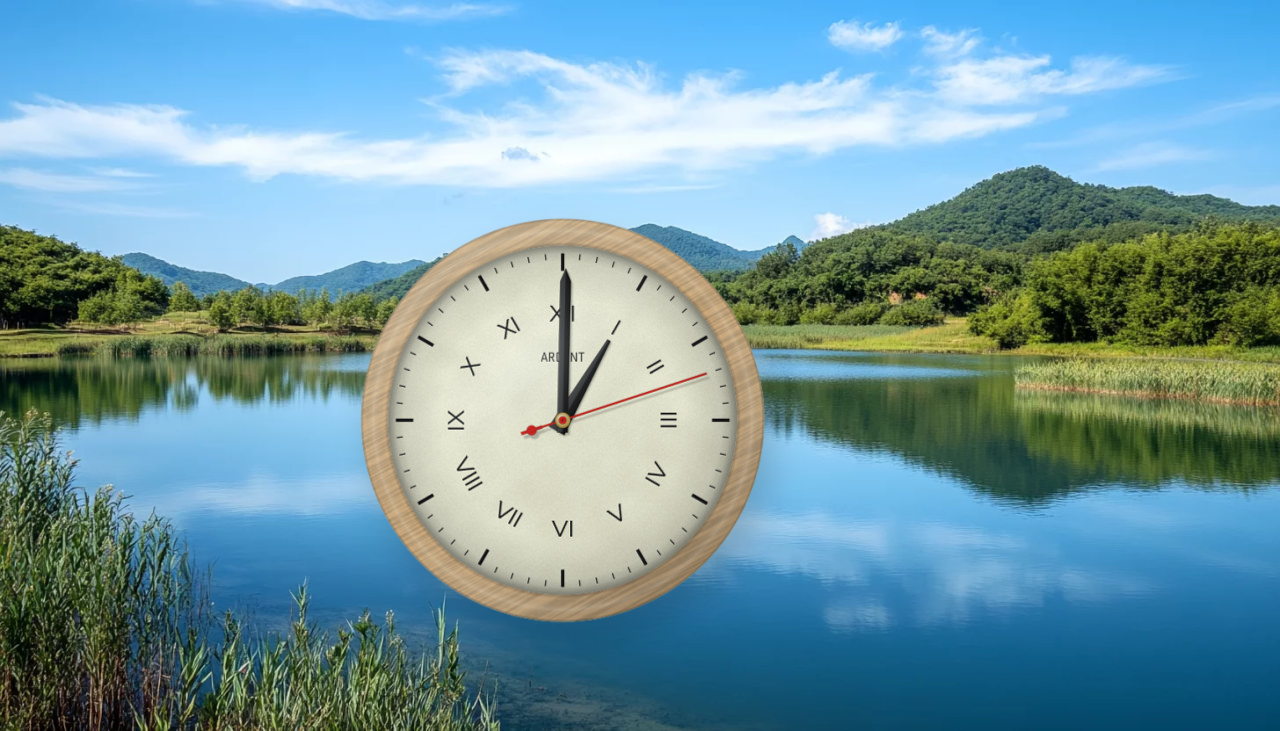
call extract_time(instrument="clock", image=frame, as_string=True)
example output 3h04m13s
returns 1h00m12s
